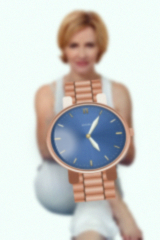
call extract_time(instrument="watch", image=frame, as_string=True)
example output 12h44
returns 5h05
